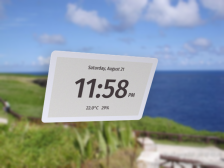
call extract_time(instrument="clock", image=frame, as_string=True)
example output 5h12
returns 11h58
